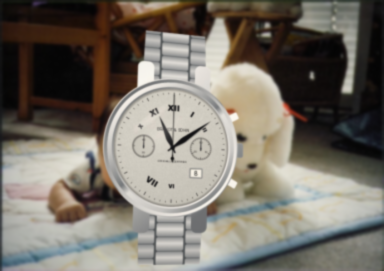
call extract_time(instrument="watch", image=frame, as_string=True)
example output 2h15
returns 11h09
